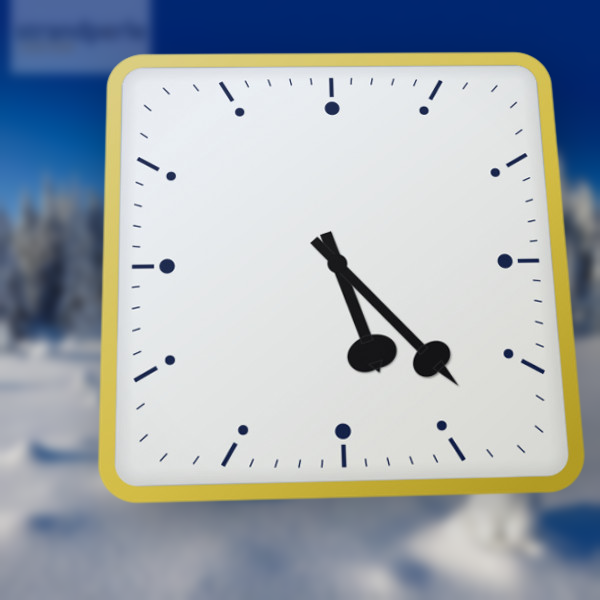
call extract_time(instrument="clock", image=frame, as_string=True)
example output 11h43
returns 5h23
